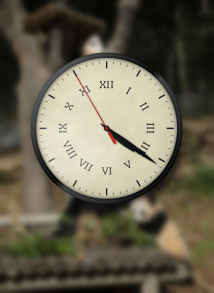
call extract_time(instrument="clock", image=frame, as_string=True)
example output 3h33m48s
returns 4h20m55s
